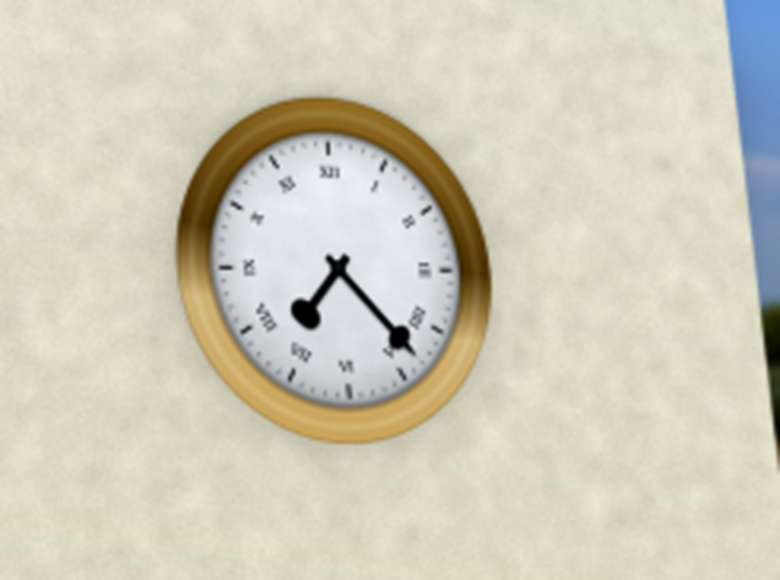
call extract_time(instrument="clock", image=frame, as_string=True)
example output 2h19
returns 7h23
